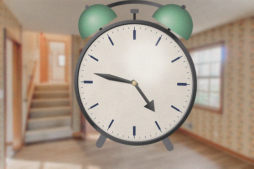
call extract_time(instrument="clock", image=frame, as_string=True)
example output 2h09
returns 4h47
